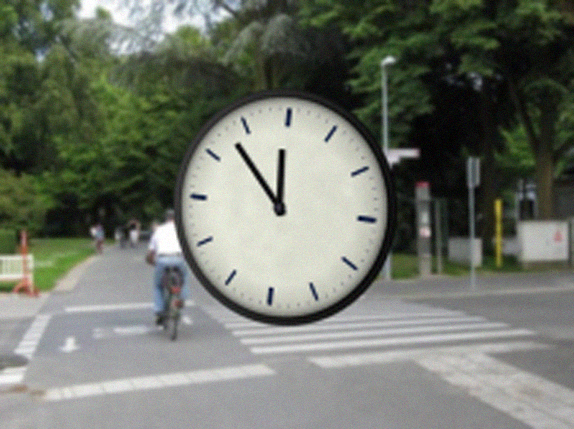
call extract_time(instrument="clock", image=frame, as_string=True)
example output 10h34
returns 11h53
